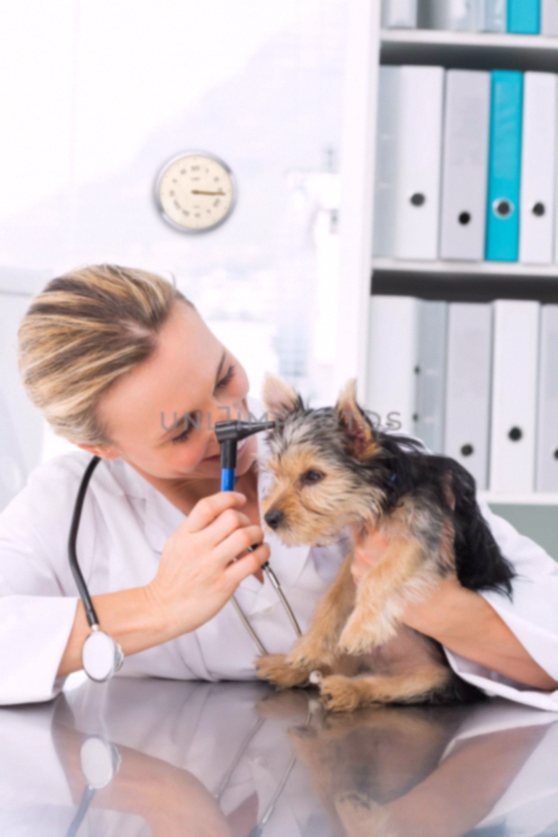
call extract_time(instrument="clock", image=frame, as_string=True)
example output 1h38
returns 3h16
